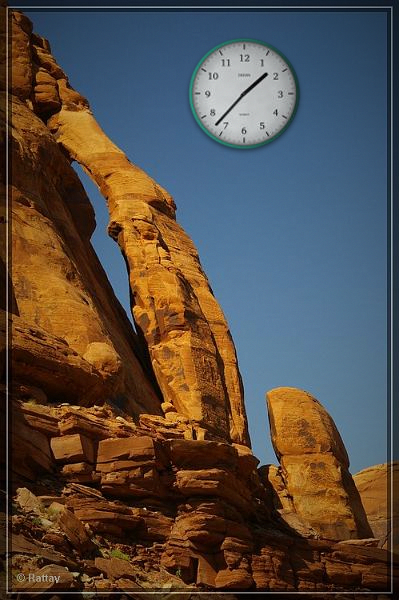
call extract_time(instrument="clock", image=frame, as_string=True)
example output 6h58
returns 1h37
